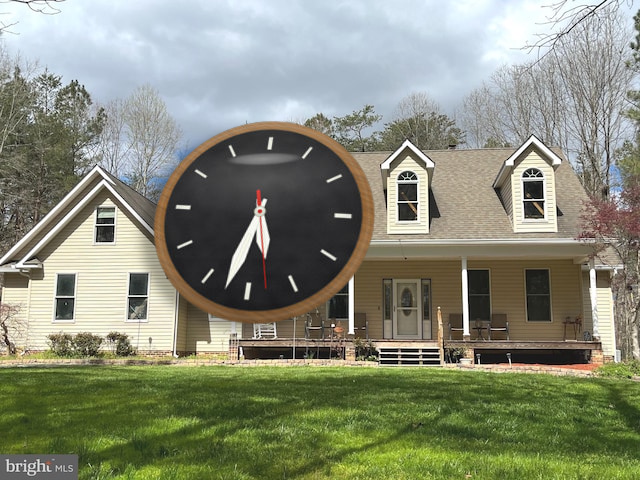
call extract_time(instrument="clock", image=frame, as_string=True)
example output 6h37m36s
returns 5h32m28s
